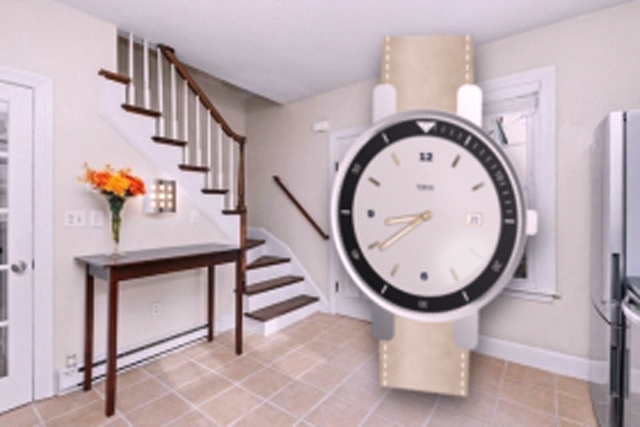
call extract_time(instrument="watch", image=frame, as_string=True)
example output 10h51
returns 8h39
